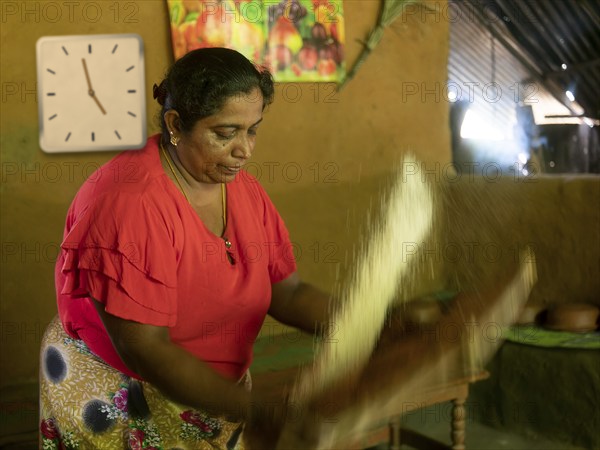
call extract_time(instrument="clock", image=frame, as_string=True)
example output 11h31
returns 4h58
